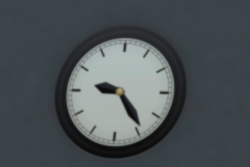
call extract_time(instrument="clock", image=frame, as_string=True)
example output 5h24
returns 9h24
